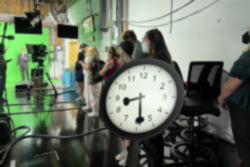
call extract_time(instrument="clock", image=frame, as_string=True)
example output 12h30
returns 8h29
